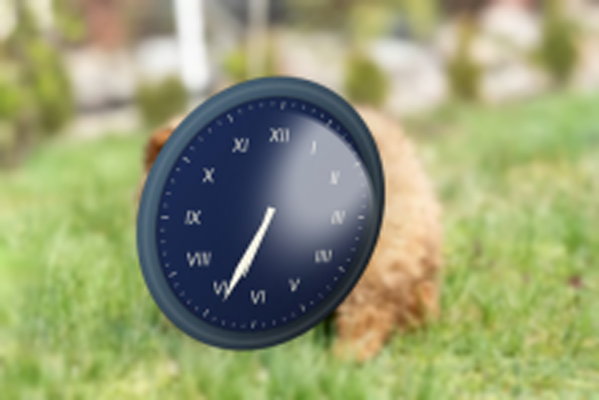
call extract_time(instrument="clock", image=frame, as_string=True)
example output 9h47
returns 6h34
